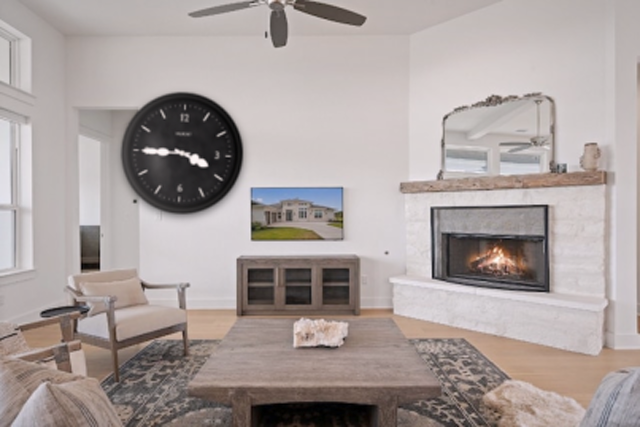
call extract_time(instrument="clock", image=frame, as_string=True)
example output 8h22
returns 3h45
